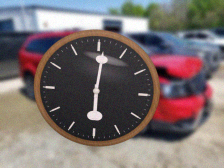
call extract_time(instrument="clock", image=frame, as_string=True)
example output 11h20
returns 6h01
